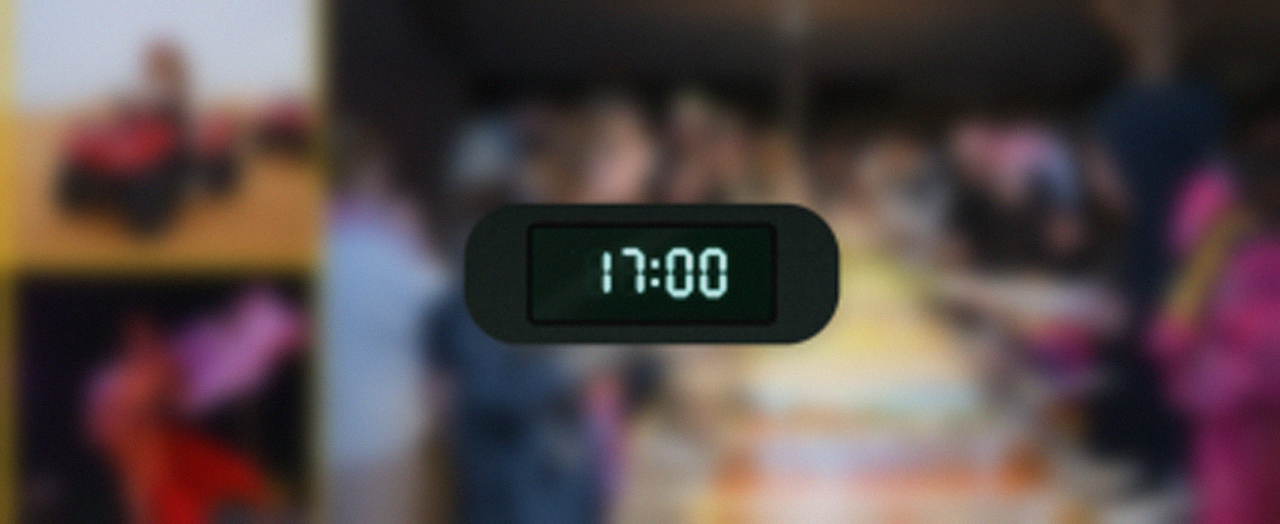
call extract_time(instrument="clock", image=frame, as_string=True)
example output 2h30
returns 17h00
